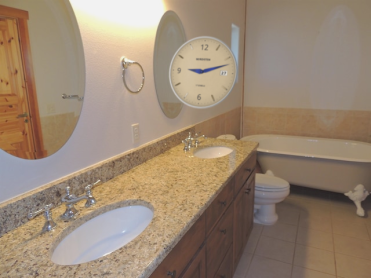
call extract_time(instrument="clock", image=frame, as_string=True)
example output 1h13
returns 9h12
